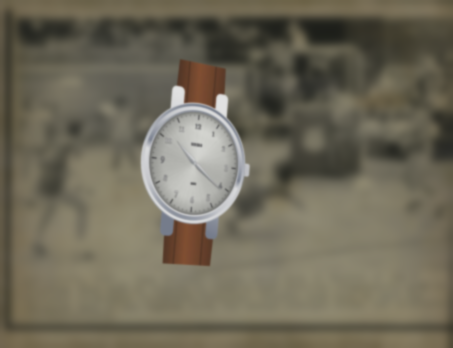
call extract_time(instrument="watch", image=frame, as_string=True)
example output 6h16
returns 10h21
